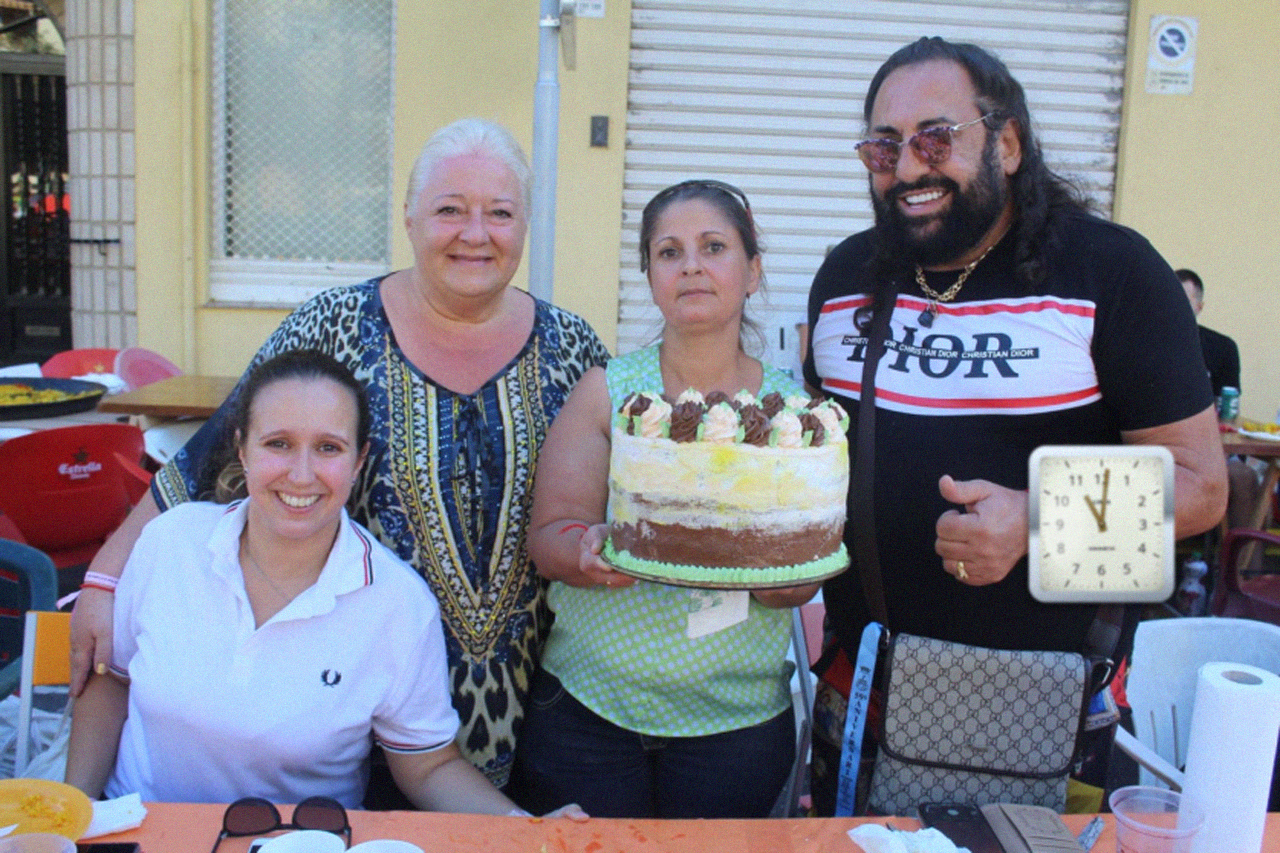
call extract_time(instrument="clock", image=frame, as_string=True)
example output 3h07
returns 11h01
